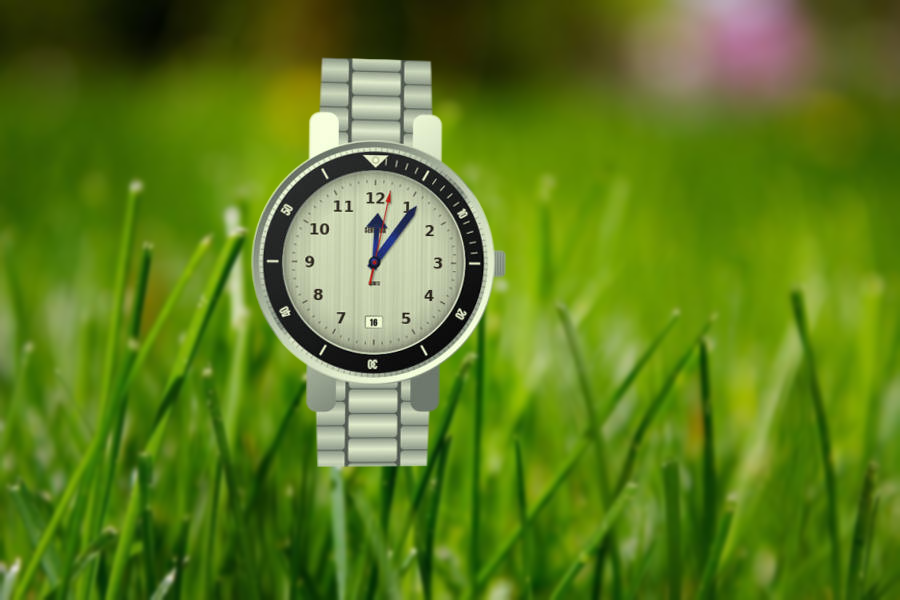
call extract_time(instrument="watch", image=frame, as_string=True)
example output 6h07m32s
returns 12h06m02s
